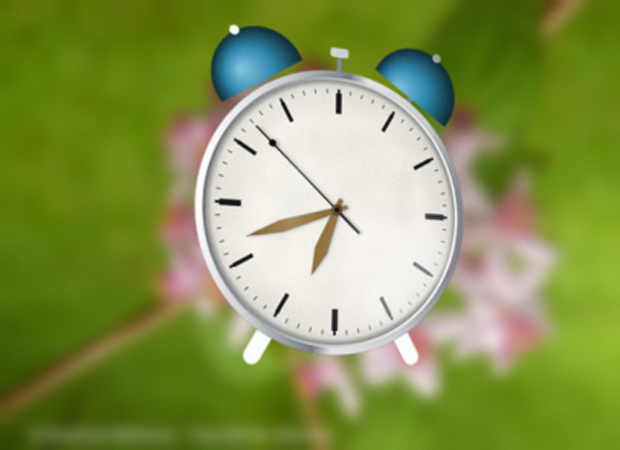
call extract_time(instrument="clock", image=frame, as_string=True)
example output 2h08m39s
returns 6h41m52s
